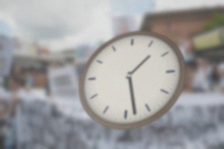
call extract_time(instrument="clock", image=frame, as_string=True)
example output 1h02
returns 1h28
